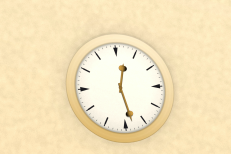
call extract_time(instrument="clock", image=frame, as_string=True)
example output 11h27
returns 12h28
